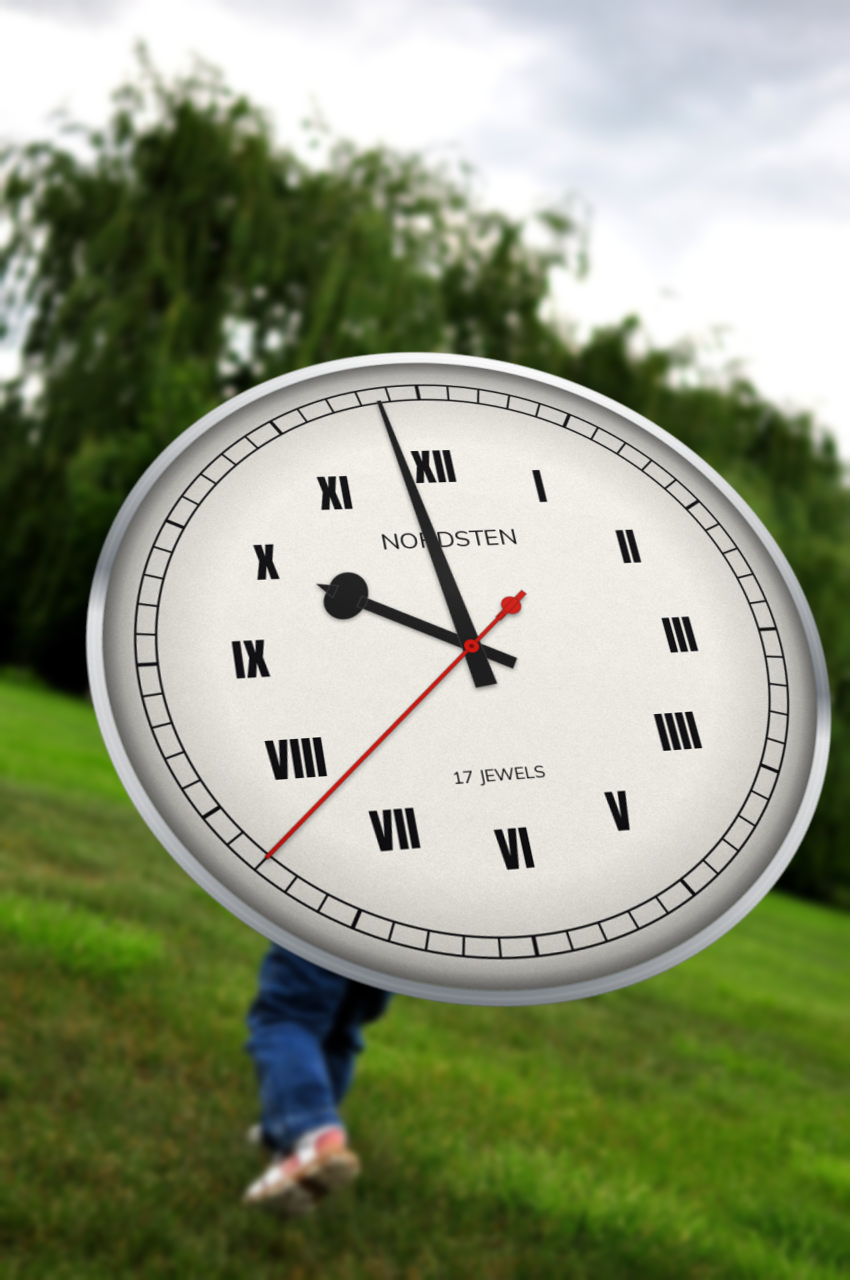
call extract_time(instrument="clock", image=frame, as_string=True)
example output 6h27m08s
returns 9h58m38s
